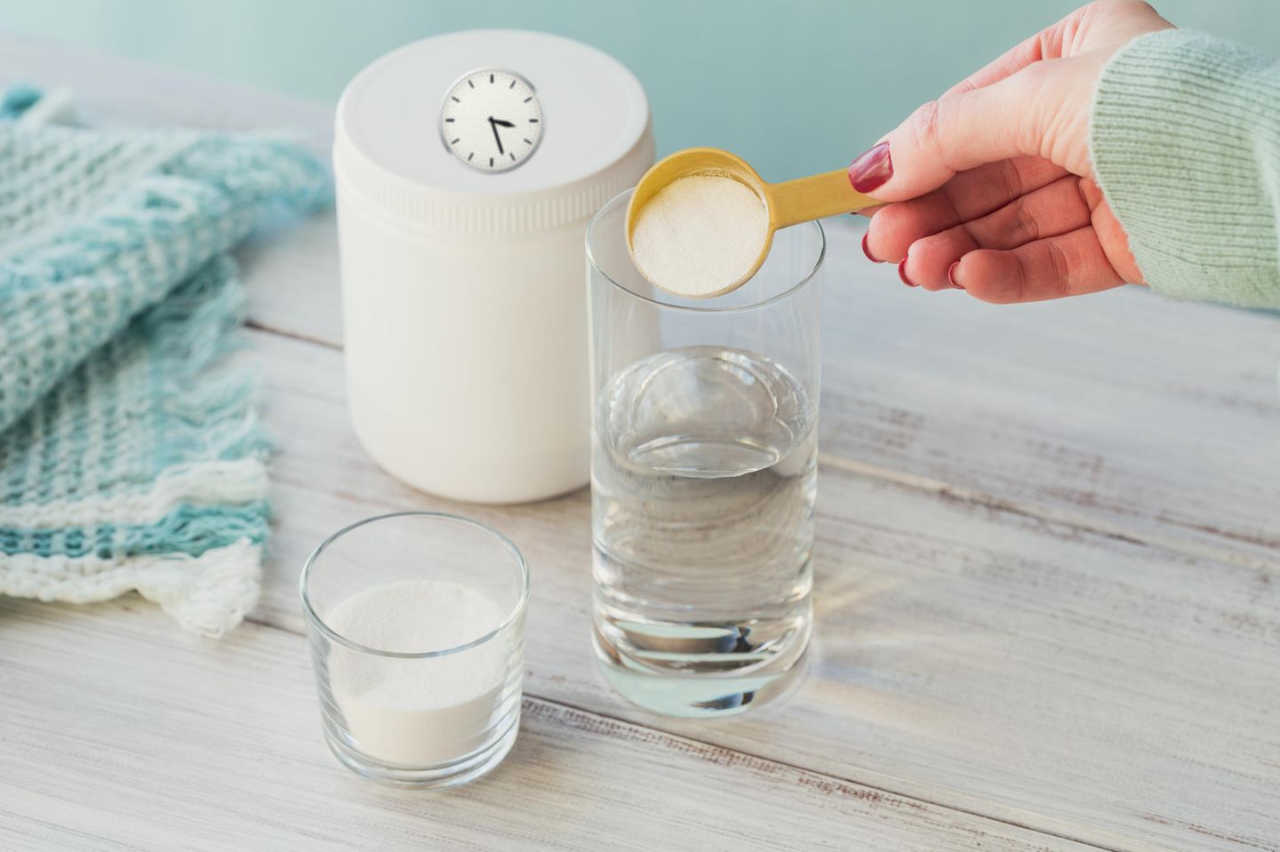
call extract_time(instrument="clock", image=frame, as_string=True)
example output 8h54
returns 3h27
